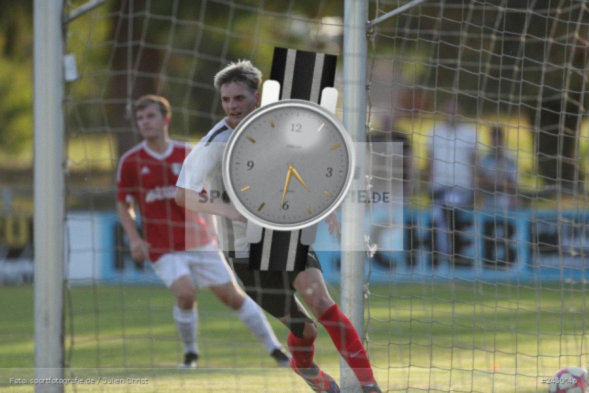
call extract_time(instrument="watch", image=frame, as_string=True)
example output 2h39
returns 4h31
